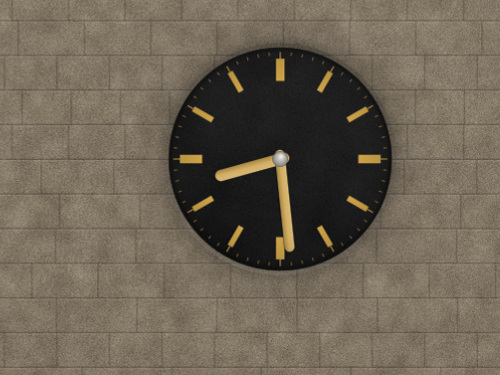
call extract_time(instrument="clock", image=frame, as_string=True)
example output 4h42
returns 8h29
